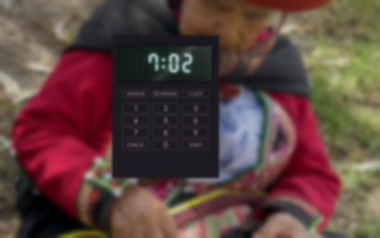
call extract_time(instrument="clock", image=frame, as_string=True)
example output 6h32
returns 7h02
